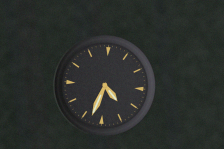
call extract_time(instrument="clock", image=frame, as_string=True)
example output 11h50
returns 4h33
